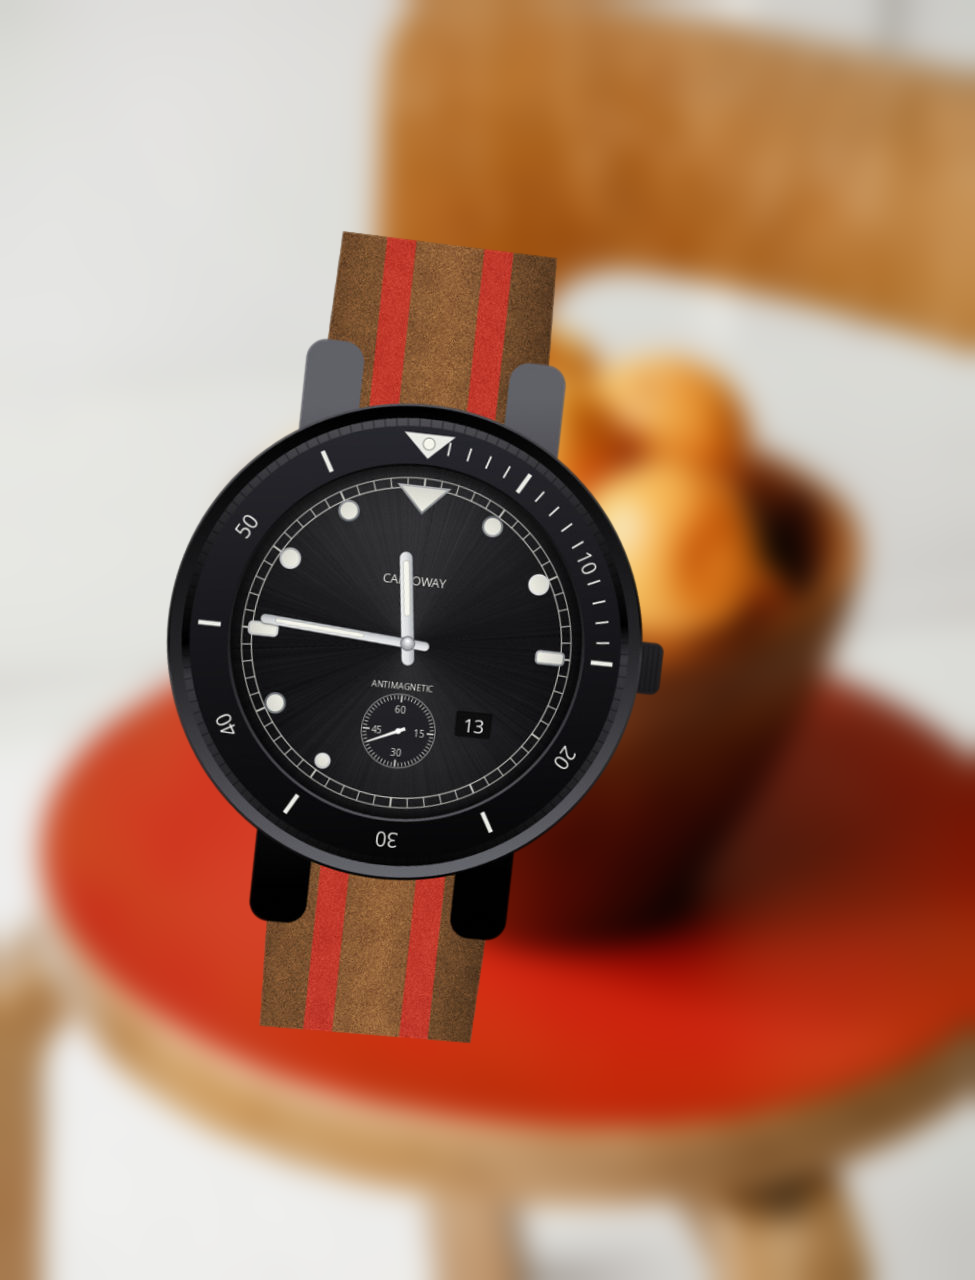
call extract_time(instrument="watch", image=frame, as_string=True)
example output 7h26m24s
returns 11h45m41s
